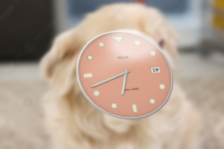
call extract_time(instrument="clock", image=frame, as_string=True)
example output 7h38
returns 6h42
